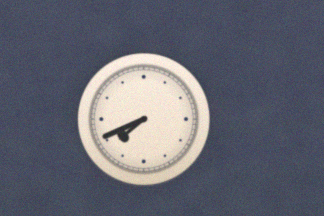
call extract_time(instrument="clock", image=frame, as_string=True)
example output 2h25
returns 7h41
